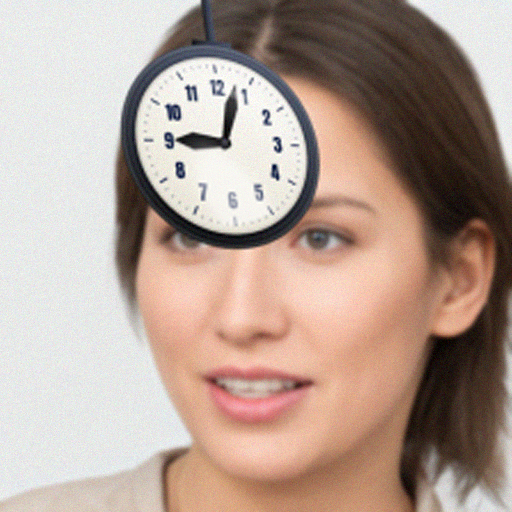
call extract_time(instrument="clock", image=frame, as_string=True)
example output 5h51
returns 9h03
